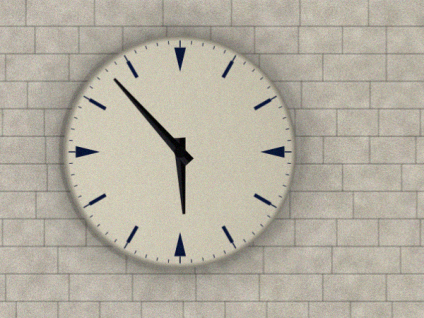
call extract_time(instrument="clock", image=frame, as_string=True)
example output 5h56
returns 5h53
